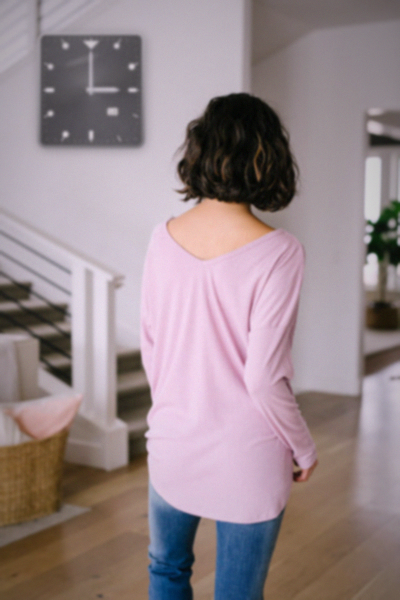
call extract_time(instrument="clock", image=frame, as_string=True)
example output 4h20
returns 3h00
